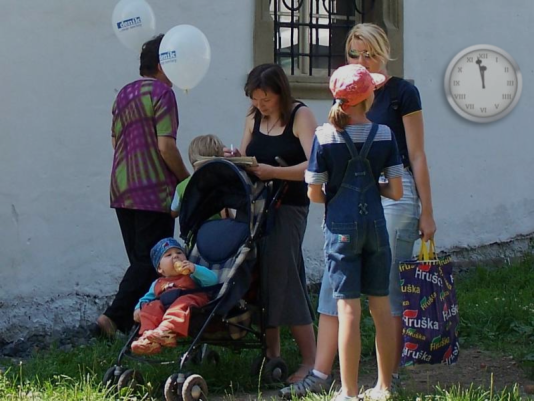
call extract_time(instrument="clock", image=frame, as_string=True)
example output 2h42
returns 11h58
